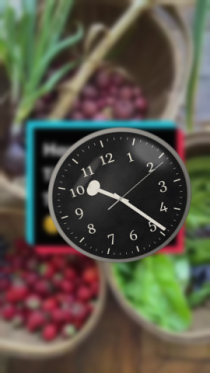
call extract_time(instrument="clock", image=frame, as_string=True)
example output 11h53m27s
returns 10h24m11s
